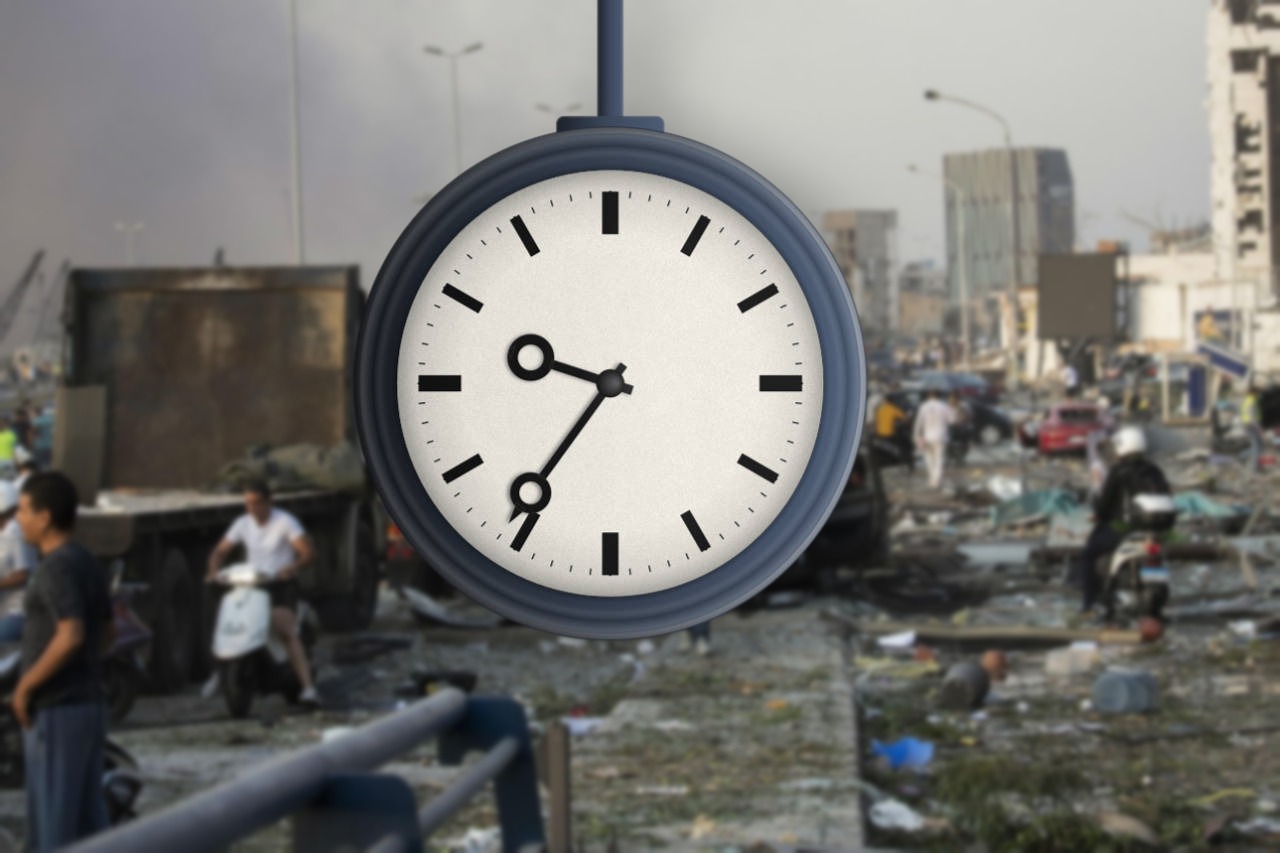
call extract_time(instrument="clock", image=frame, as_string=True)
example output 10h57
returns 9h36
